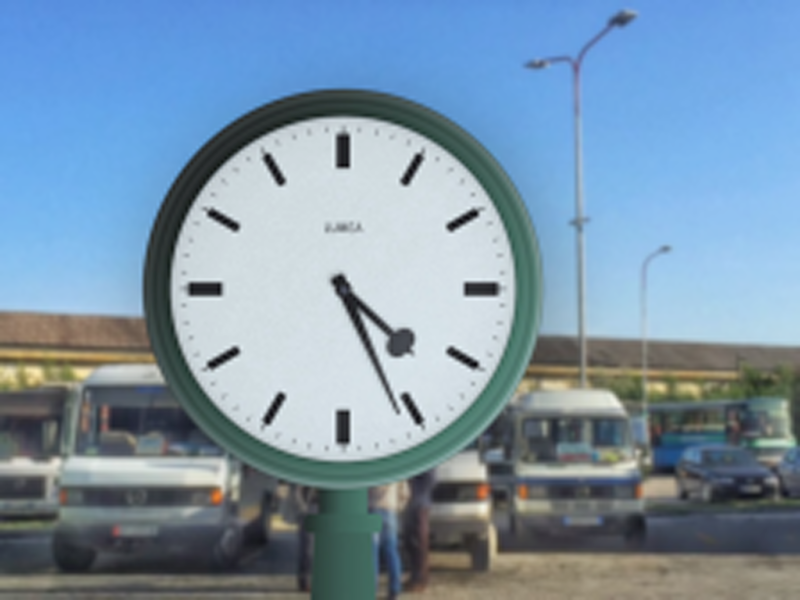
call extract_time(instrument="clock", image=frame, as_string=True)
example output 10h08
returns 4h26
